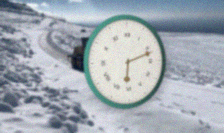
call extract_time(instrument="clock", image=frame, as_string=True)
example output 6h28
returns 6h12
